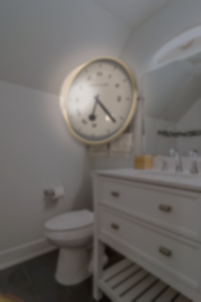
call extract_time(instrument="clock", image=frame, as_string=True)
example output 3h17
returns 6h22
